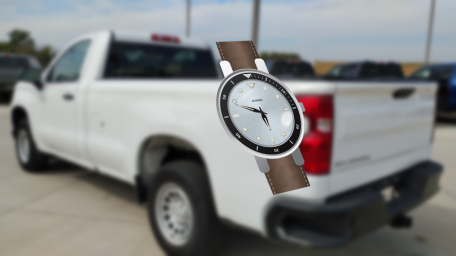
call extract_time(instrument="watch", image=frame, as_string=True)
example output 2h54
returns 5h49
